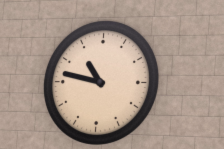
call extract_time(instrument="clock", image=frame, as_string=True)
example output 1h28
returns 10h47
